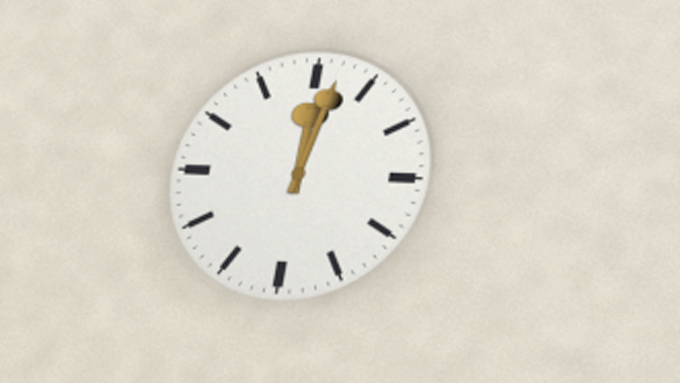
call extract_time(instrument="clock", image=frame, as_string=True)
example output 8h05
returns 12h02
